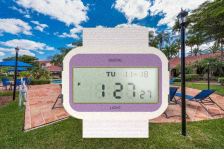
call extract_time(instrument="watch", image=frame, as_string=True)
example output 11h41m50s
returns 1h27m27s
